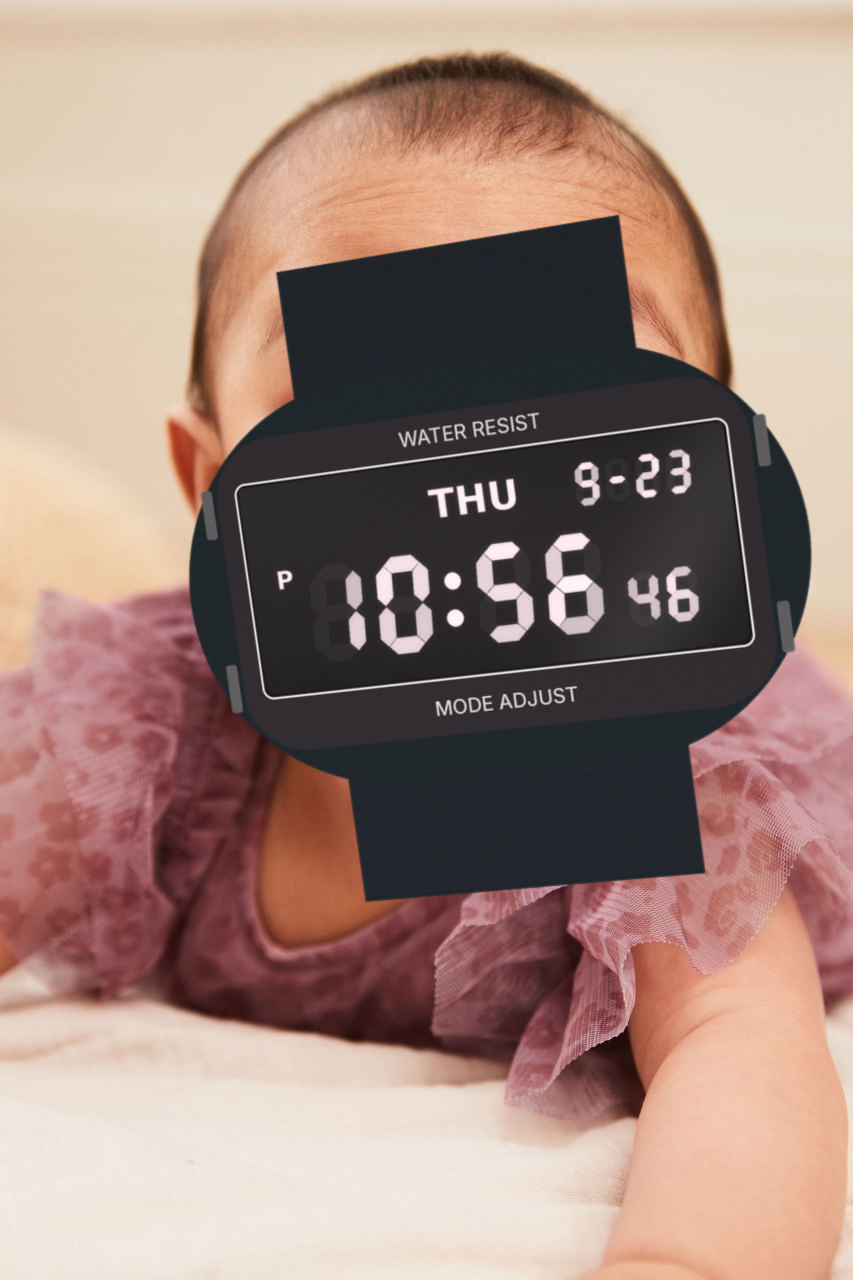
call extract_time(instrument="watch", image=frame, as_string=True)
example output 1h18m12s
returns 10h56m46s
